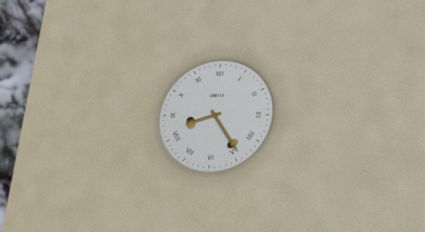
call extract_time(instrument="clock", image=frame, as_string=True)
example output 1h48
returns 8h24
